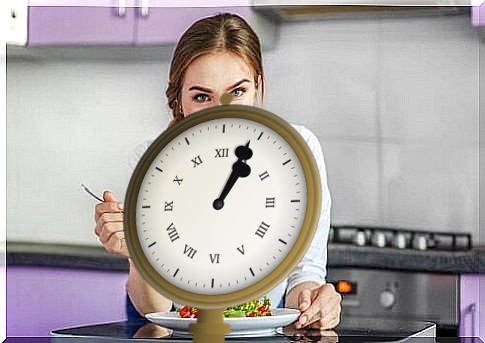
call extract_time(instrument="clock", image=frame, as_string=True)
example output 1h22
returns 1h04
